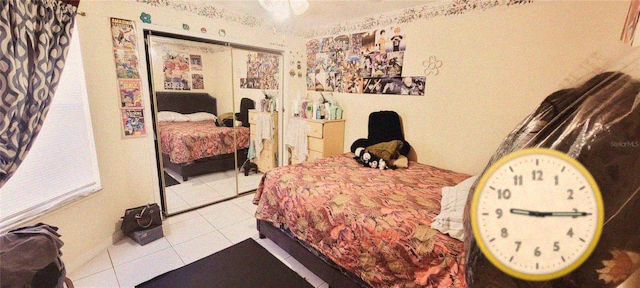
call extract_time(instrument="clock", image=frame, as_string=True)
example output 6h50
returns 9h15
